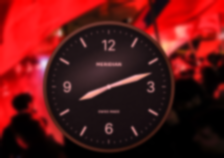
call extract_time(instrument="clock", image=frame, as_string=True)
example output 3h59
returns 8h12
